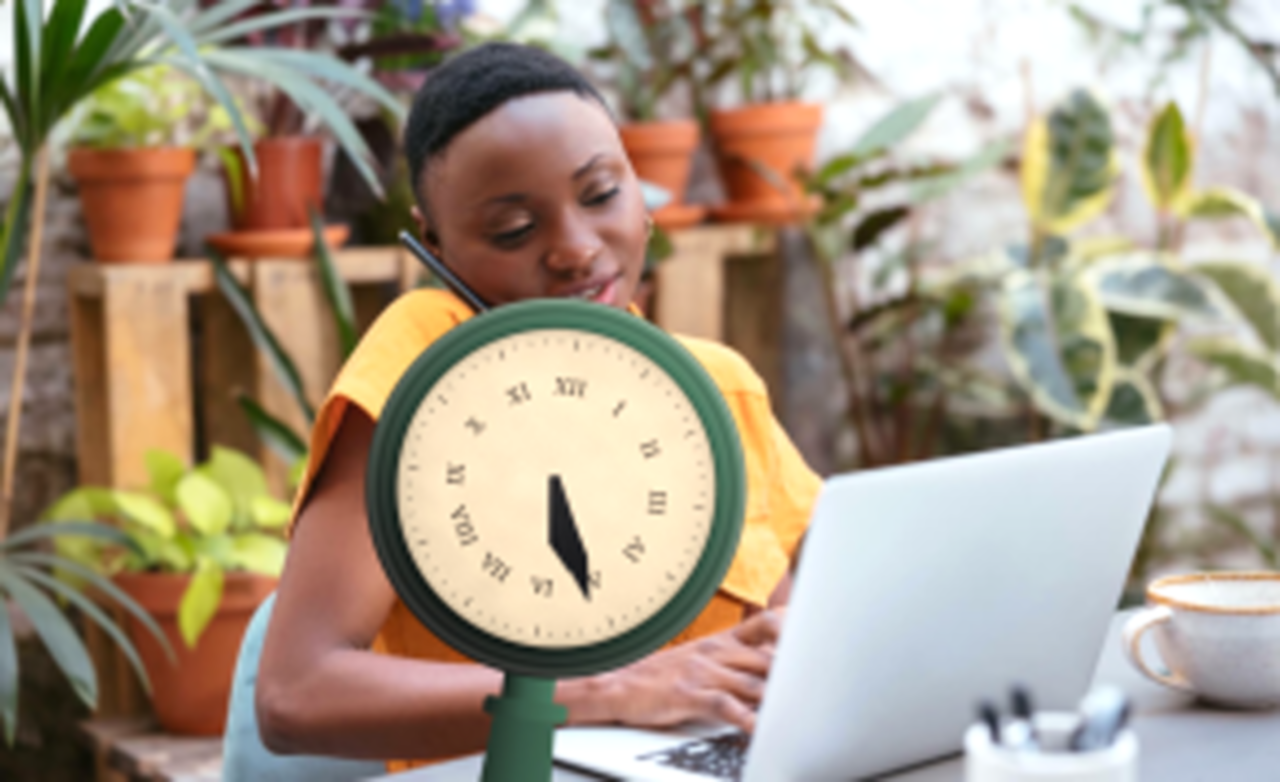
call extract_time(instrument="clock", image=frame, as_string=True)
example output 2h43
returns 5h26
